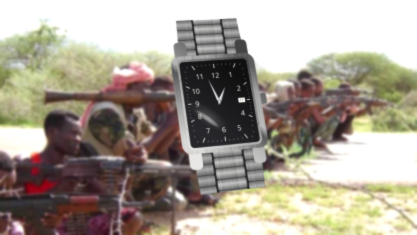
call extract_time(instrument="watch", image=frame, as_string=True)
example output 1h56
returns 12h57
